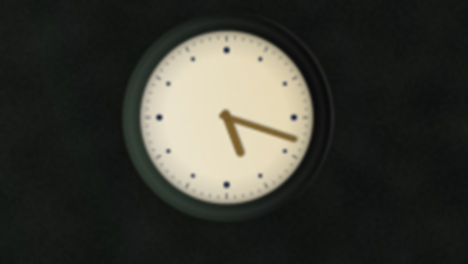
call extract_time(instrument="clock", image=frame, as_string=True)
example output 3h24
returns 5h18
